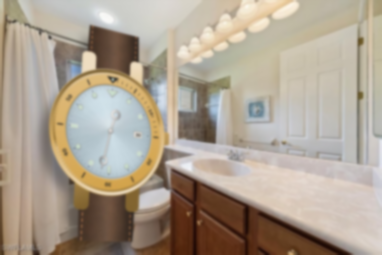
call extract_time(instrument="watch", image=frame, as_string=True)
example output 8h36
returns 12h32
